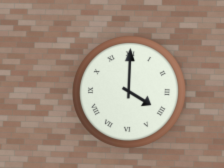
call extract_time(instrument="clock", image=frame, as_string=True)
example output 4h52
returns 4h00
